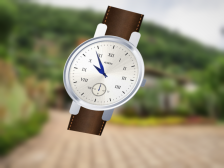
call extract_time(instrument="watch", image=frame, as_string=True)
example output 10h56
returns 9h54
